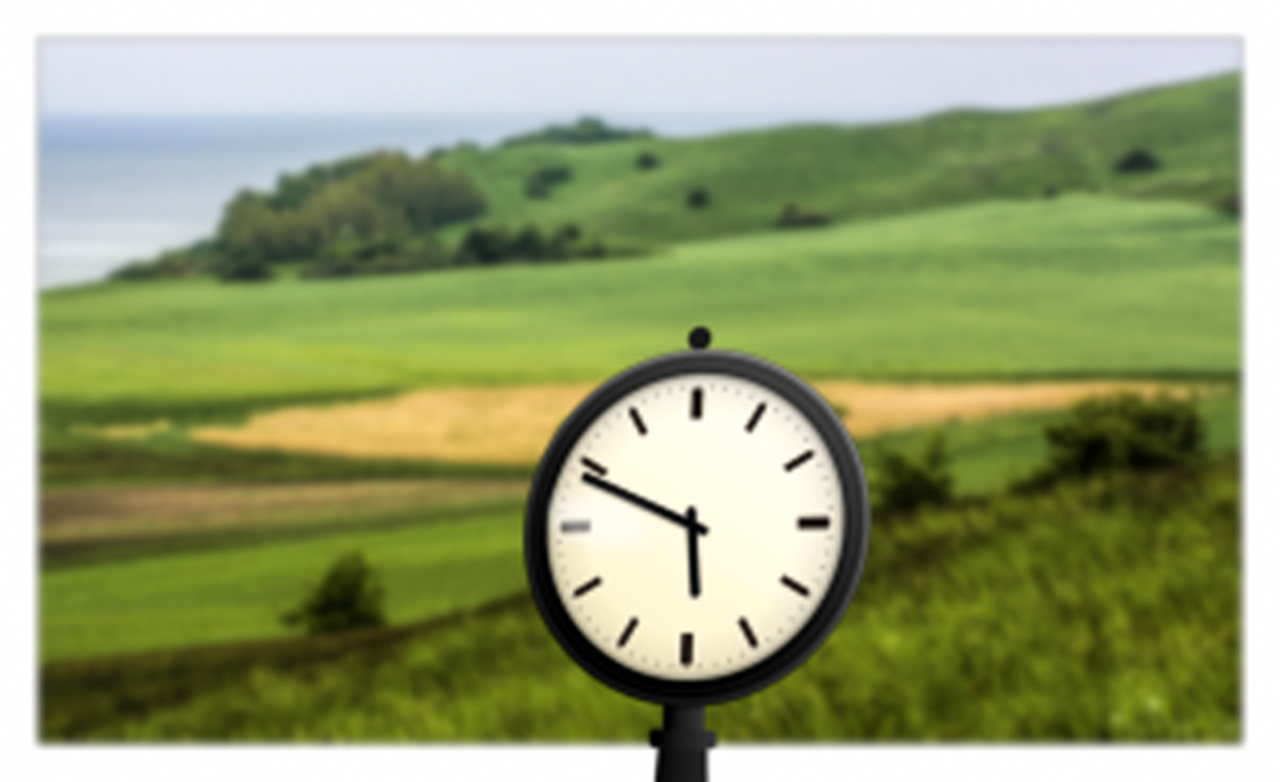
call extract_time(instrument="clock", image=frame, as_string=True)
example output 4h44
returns 5h49
